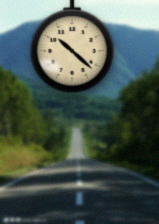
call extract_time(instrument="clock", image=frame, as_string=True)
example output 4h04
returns 10h22
